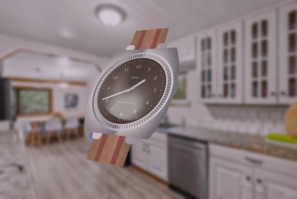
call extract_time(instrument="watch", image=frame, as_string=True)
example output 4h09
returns 1h41
